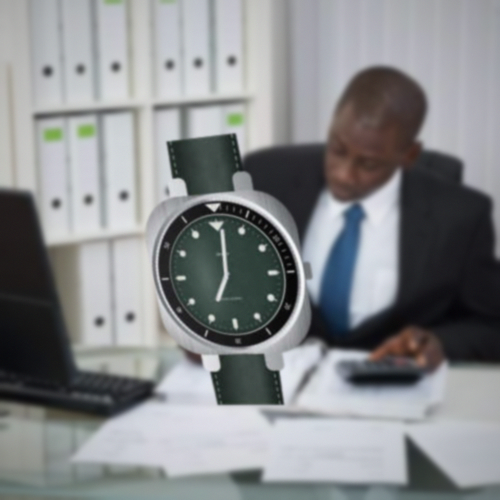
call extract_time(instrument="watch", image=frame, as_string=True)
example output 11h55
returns 7h01
